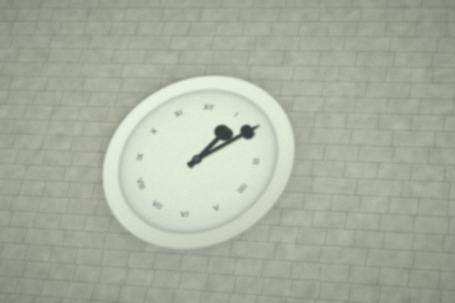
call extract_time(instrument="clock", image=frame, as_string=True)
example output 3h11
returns 1h09
